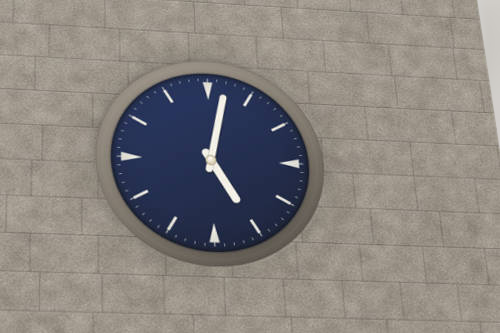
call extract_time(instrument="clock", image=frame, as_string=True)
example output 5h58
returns 5h02
